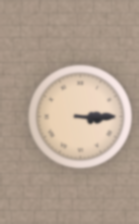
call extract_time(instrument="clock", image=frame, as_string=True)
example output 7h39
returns 3h15
